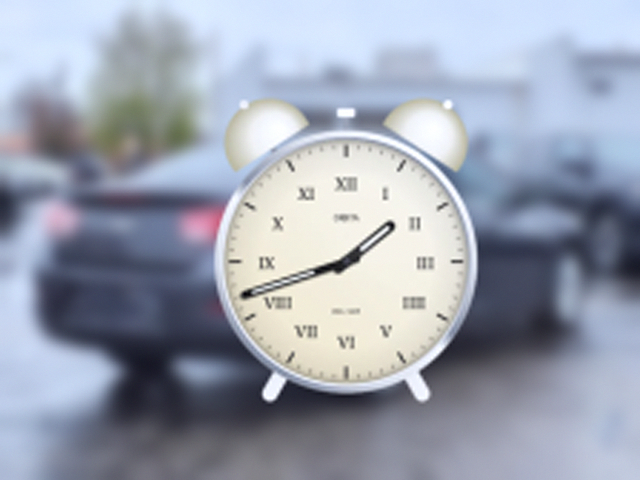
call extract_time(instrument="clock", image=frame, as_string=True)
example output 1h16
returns 1h42
